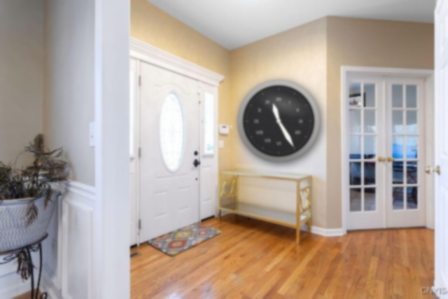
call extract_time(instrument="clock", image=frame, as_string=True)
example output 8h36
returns 11h25
